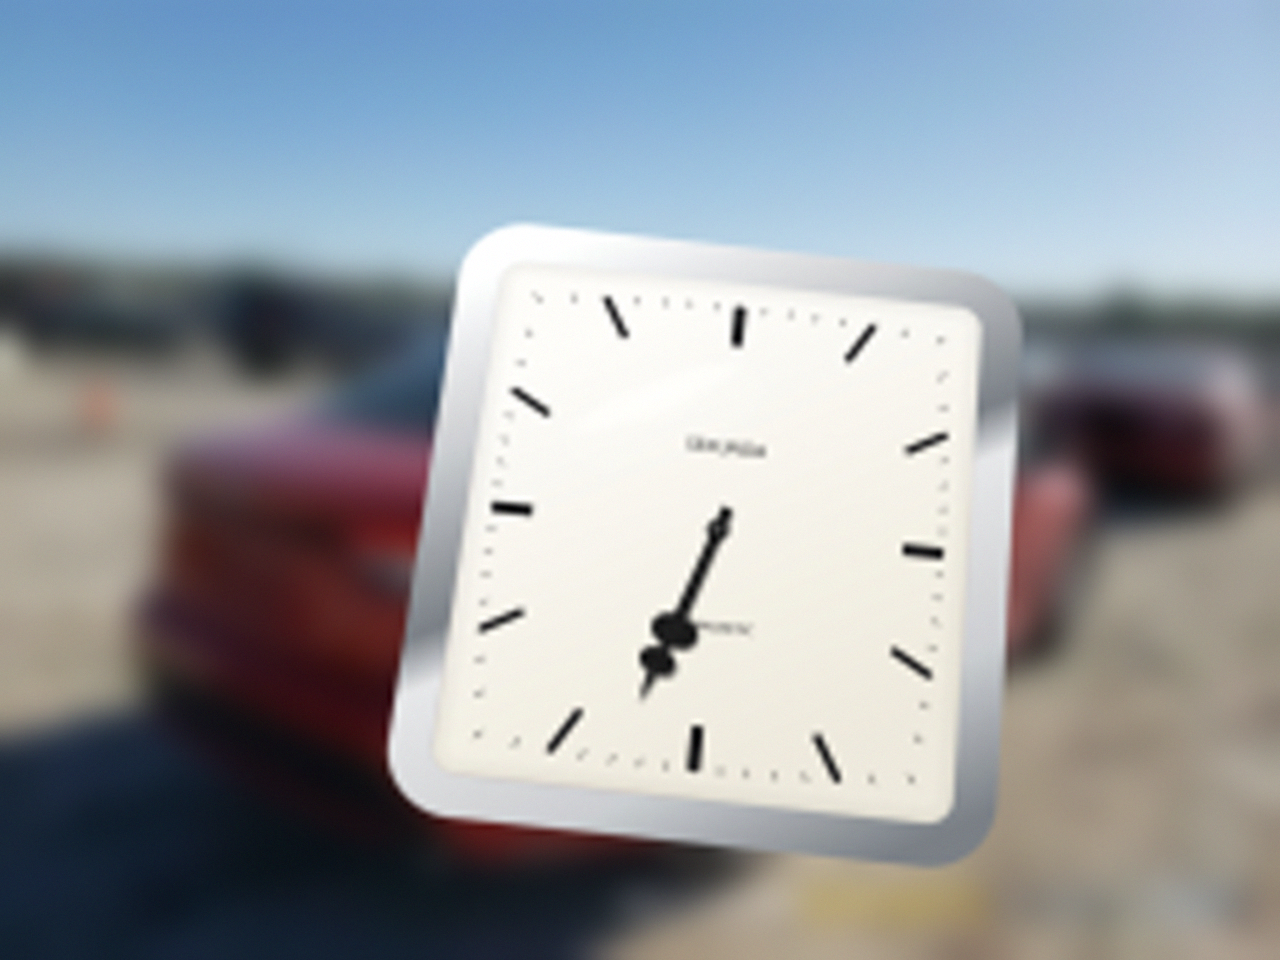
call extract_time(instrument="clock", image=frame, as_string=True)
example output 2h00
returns 6h33
